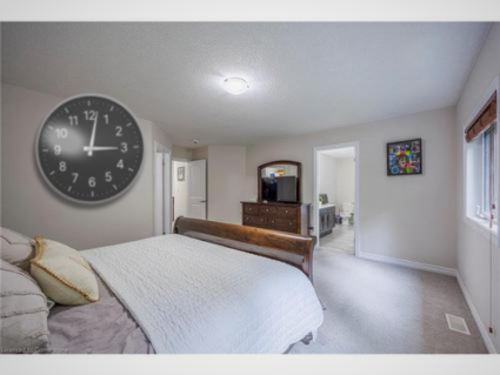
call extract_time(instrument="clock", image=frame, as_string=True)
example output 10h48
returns 3h02
